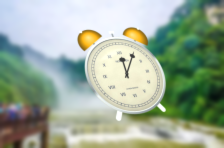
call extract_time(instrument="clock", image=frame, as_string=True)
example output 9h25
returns 12h06
